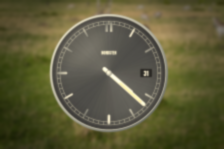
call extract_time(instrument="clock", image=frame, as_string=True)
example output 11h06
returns 4h22
